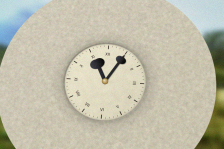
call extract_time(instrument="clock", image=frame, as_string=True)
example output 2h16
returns 11h05
